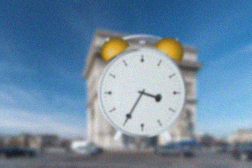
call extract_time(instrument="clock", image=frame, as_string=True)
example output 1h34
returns 3h35
